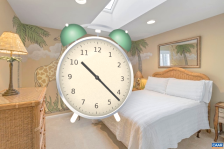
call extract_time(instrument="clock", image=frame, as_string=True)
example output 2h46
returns 10h22
